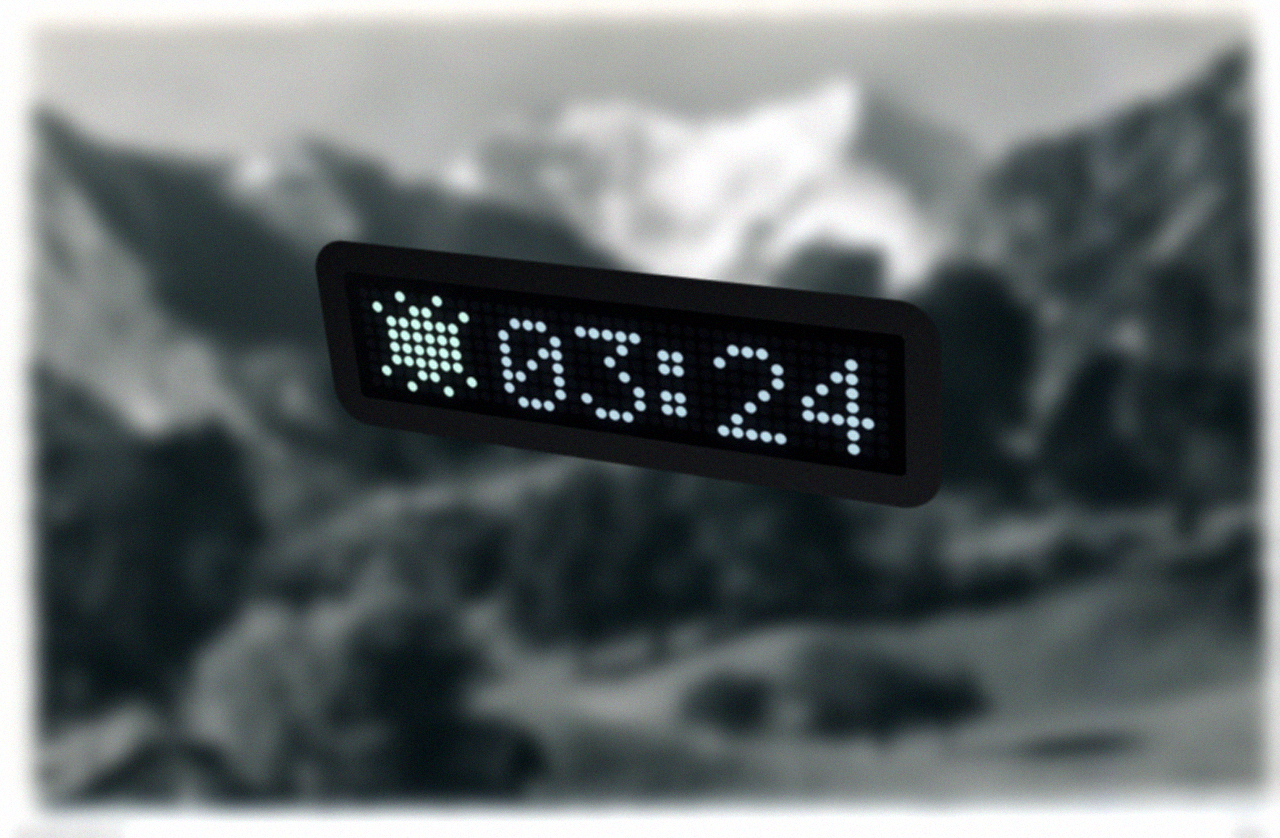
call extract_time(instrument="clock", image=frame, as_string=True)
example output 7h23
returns 3h24
